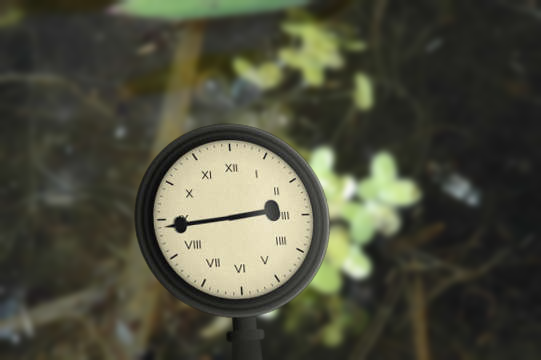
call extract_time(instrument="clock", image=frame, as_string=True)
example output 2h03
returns 2h44
